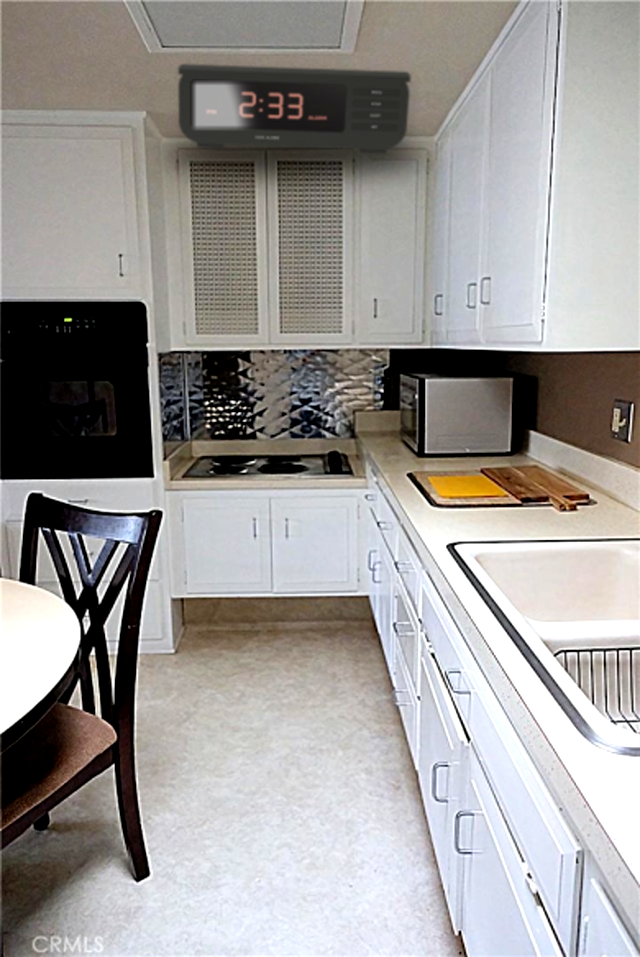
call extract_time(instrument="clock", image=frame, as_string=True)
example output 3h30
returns 2h33
